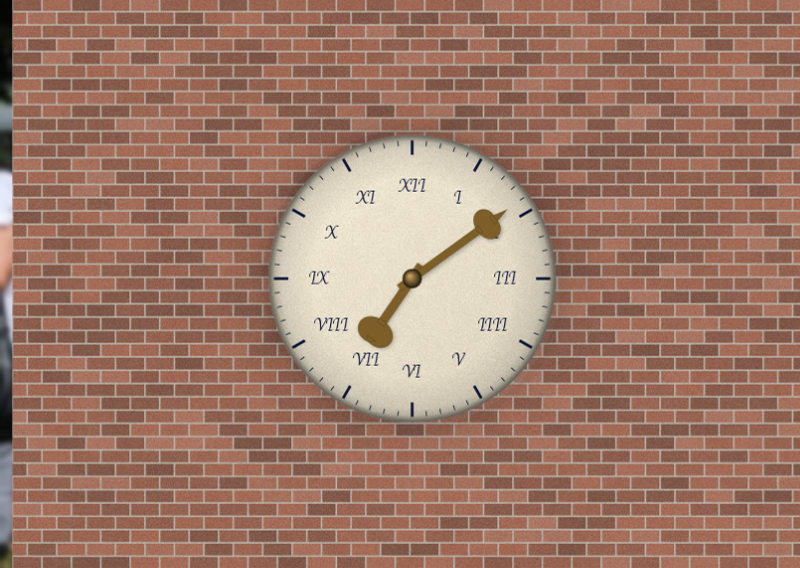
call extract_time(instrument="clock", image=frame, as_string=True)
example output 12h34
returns 7h09
